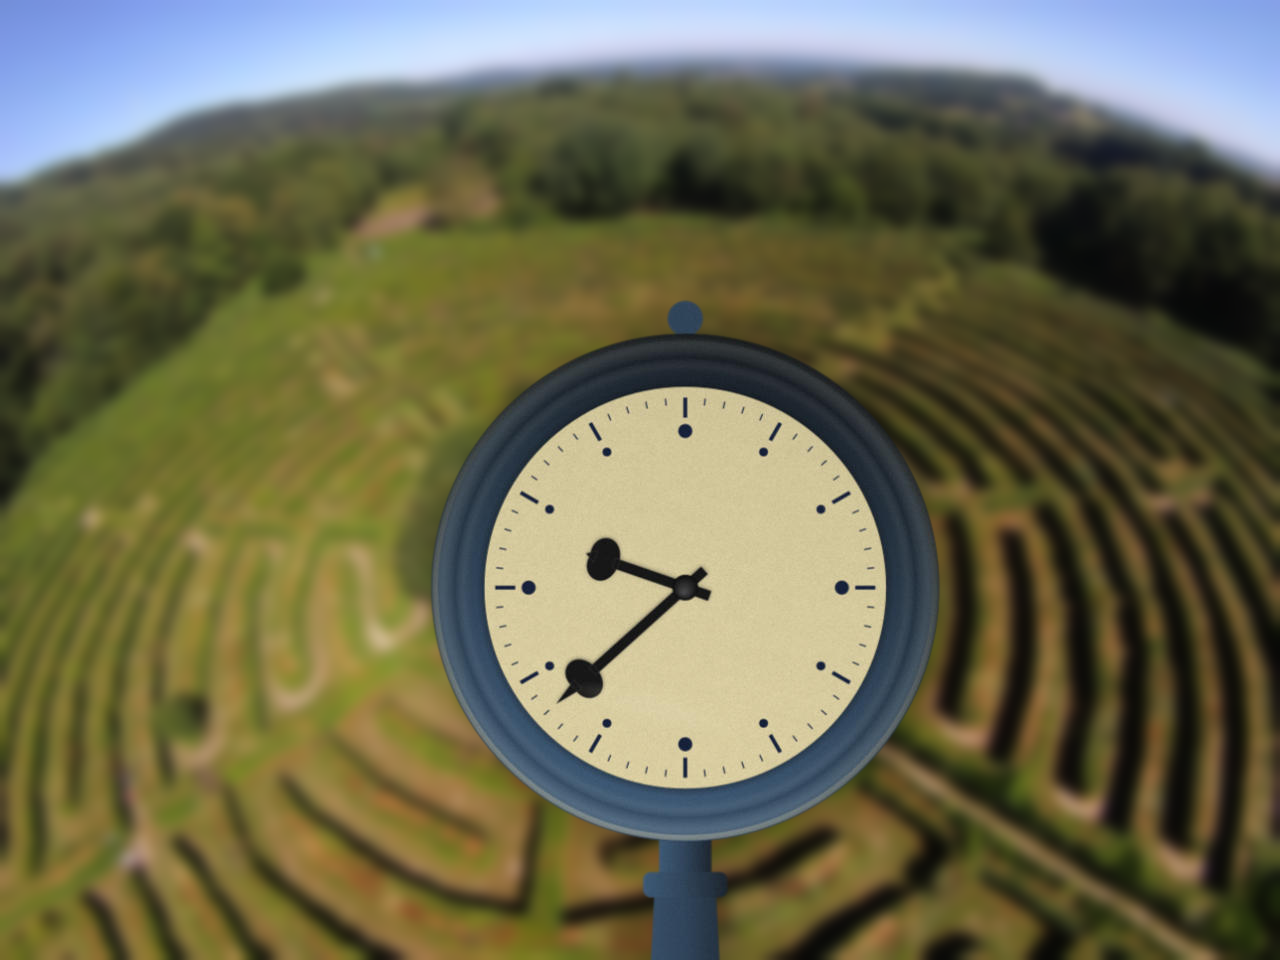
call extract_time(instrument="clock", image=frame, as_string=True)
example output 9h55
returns 9h38
